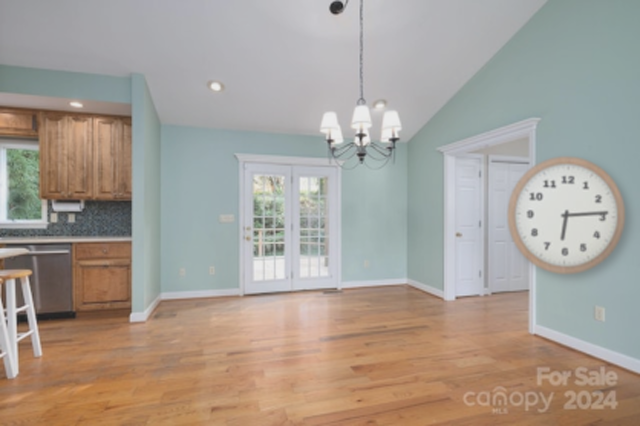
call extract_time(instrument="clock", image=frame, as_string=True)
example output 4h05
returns 6h14
